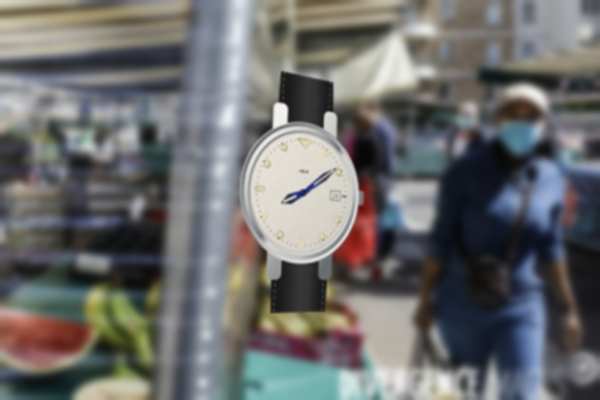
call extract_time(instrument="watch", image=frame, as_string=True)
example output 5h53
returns 8h09
